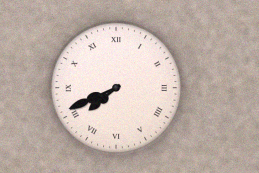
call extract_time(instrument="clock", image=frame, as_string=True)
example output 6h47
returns 7h41
